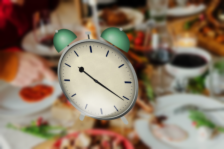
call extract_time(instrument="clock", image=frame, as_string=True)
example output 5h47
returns 10h21
